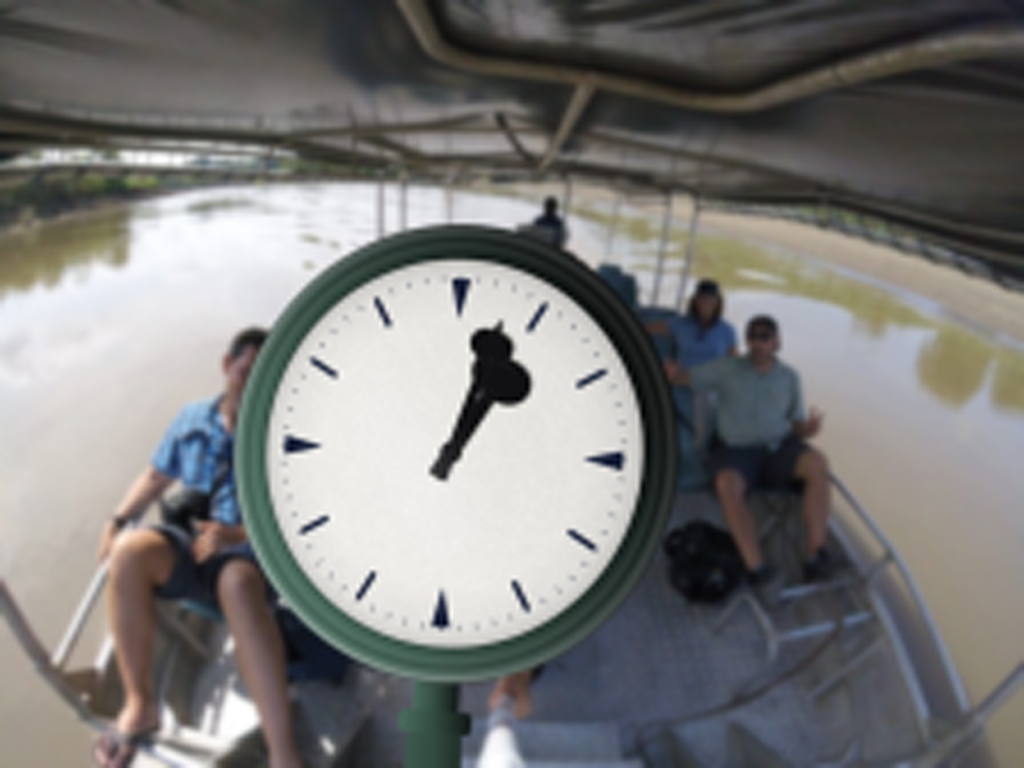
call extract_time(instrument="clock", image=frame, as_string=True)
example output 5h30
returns 1h03
